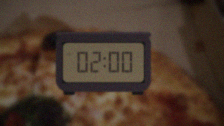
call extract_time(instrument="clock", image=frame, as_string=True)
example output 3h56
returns 2h00
